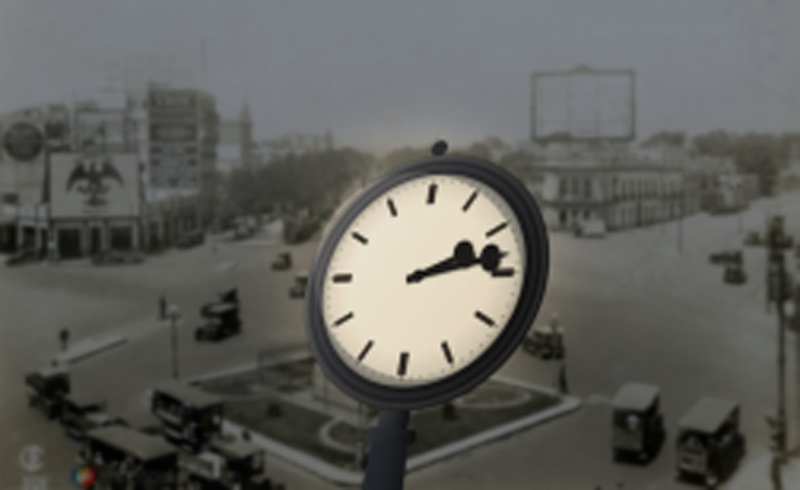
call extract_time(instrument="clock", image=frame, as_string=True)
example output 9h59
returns 2h13
